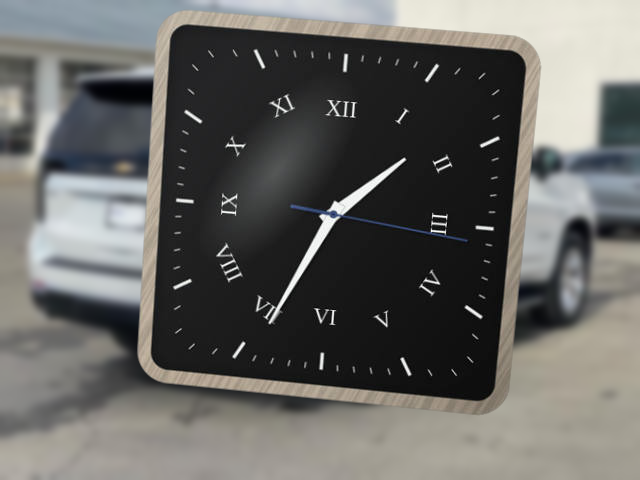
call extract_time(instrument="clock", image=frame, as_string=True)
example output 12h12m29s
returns 1h34m16s
